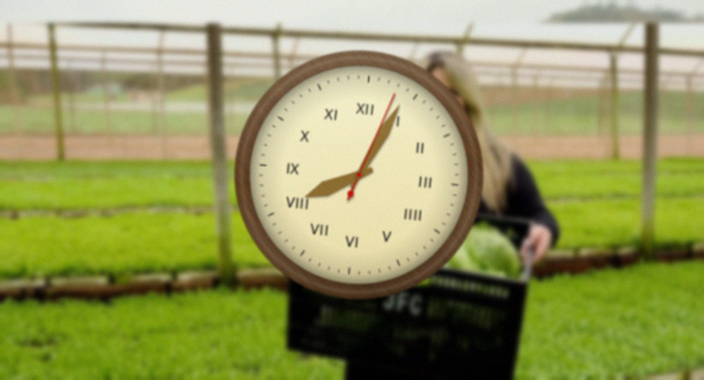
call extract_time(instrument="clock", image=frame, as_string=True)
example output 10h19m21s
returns 8h04m03s
